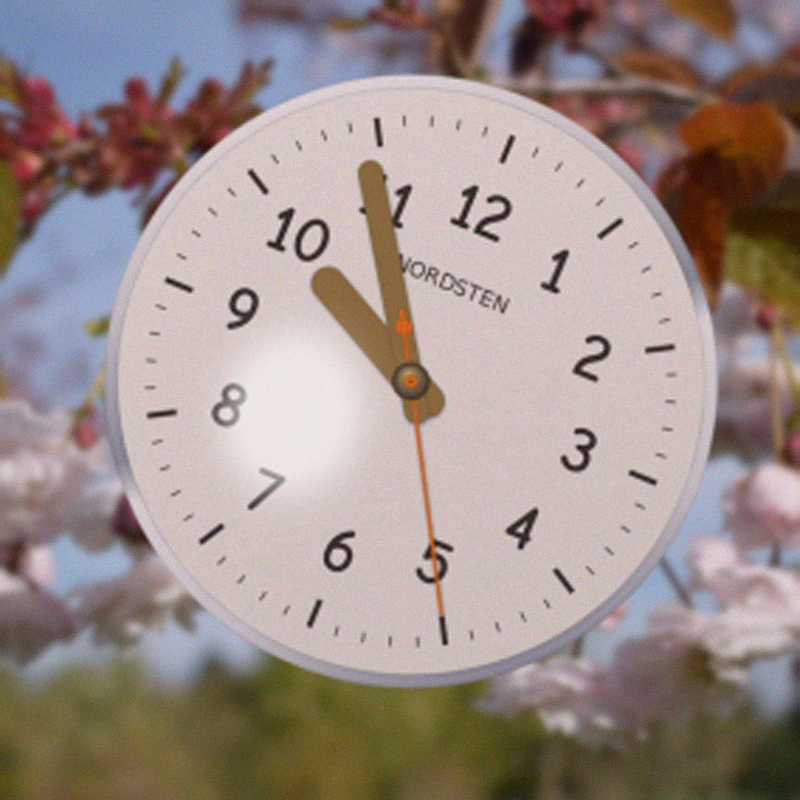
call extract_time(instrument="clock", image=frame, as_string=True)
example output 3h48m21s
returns 9h54m25s
